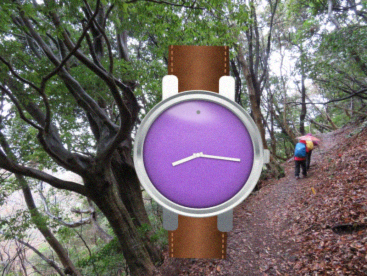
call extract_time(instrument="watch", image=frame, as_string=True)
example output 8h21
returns 8h16
